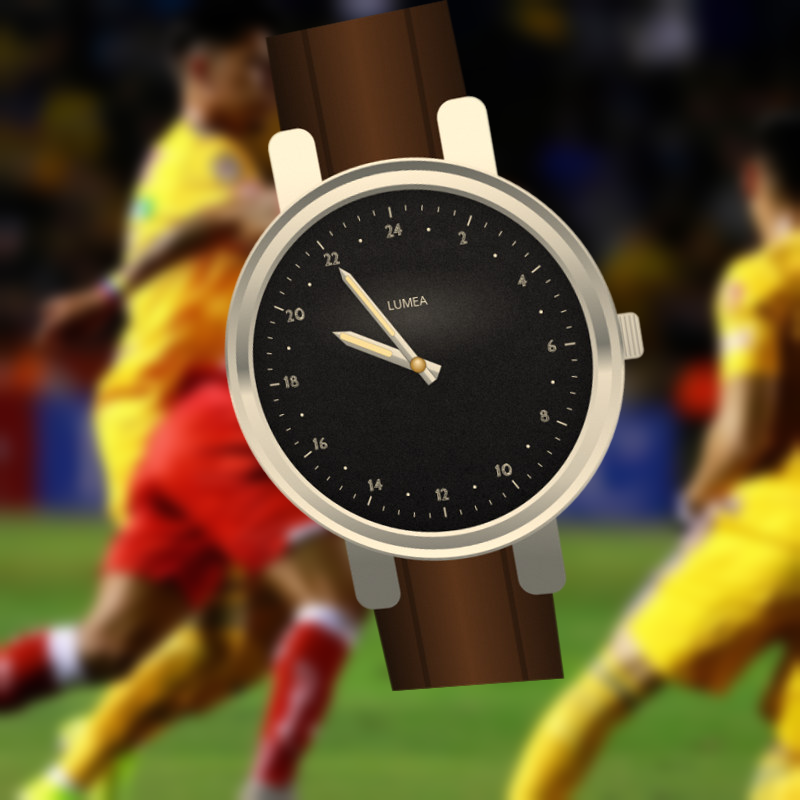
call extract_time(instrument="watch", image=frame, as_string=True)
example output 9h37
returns 19h55
